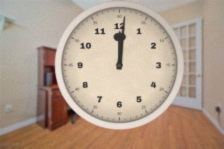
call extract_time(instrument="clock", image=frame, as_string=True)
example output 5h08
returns 12h01
